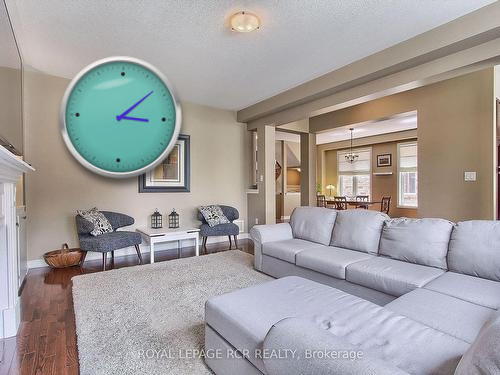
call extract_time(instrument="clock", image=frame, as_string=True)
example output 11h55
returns 3h08
